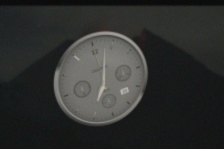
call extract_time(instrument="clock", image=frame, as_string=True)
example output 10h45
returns 7h03
